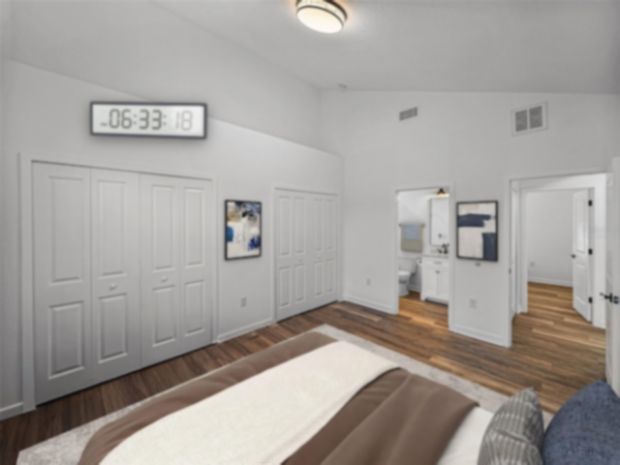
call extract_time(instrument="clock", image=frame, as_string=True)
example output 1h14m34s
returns 6h33m18s
